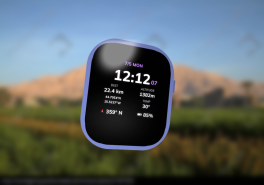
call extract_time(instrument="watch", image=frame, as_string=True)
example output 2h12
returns 12h12
